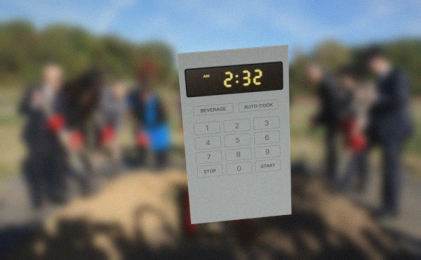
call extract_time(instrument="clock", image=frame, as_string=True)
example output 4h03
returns 2h32
